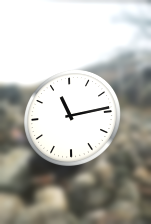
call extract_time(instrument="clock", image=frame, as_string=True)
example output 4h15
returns 11h14
